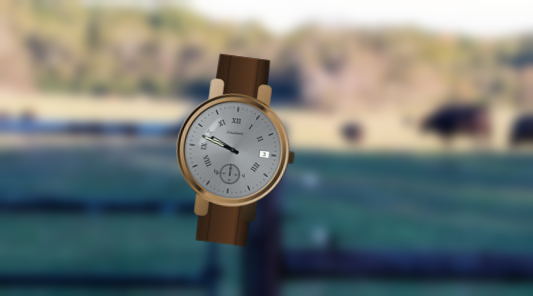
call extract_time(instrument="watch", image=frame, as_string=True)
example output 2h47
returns 9h48
